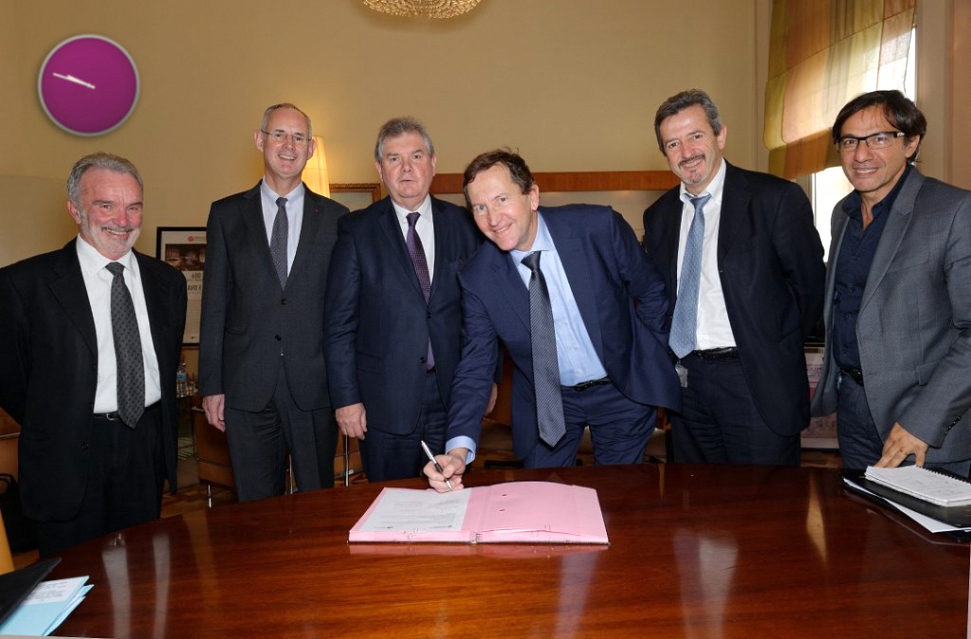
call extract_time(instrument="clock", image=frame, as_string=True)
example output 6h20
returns 9h48
